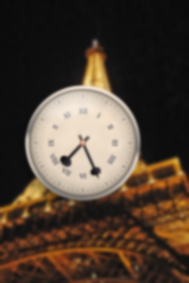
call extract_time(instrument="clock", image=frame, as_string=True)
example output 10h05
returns 7h26
